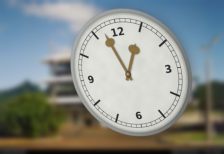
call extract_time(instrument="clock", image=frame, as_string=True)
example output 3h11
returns 12h57
